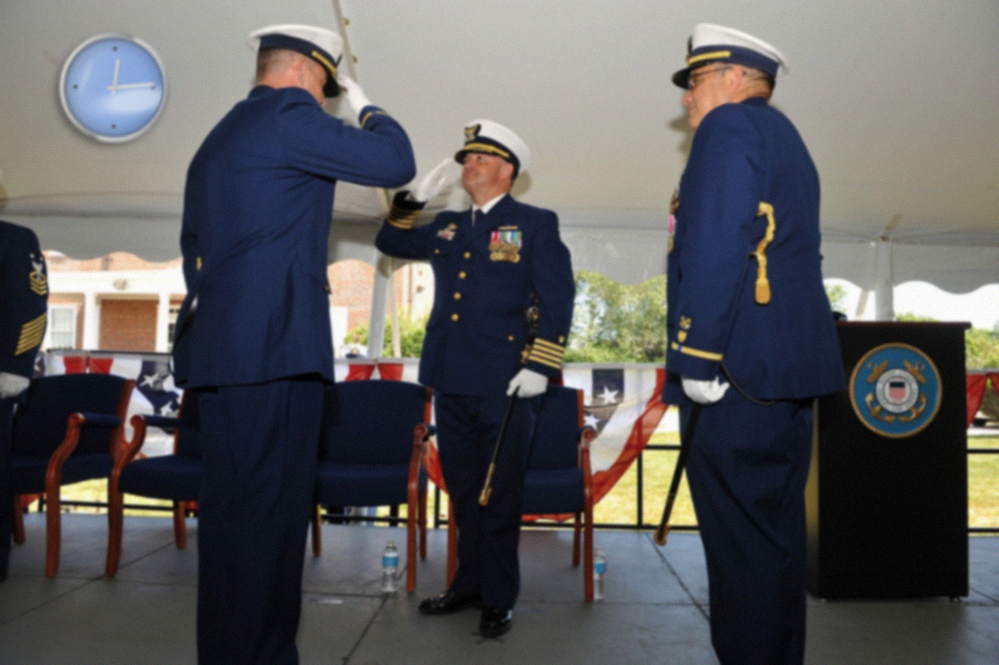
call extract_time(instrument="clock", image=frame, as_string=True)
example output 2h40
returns 12h14
